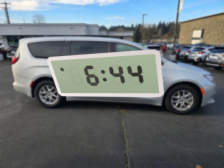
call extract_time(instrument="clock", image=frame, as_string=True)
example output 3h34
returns 6h44
